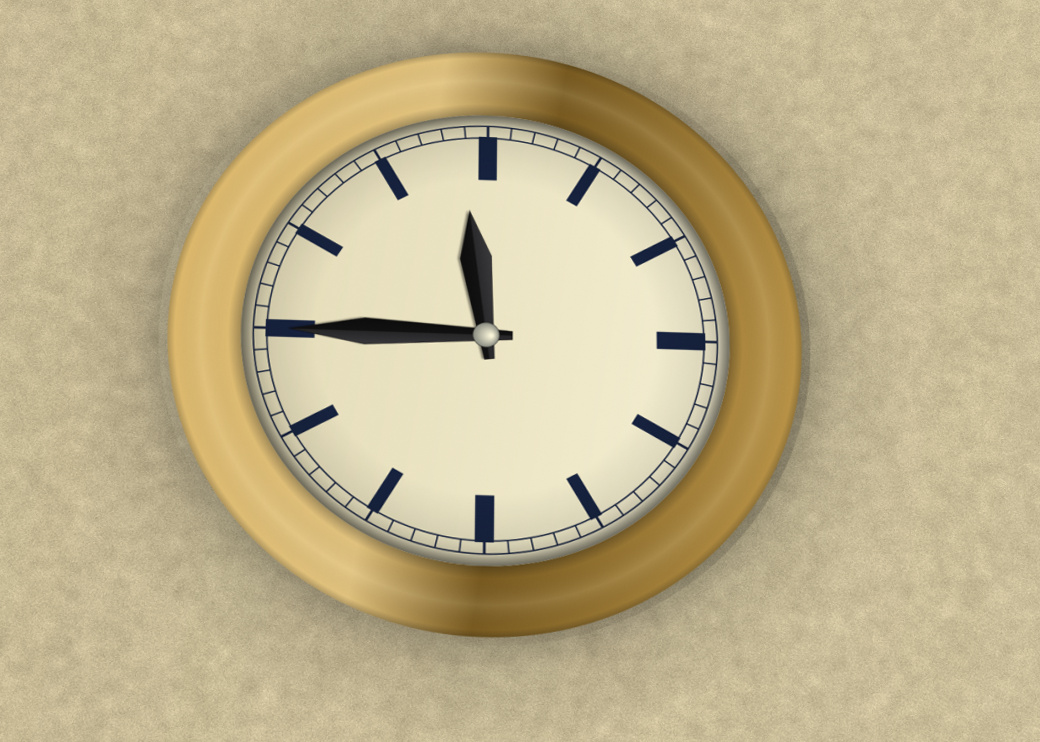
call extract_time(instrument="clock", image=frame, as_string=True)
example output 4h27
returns 11h45
